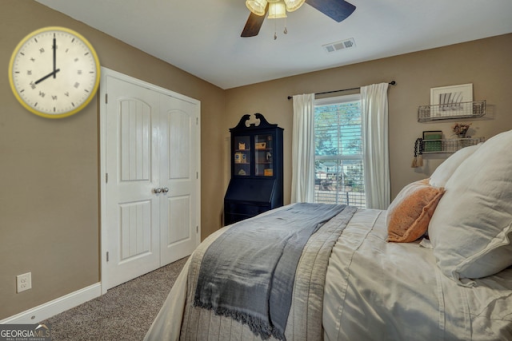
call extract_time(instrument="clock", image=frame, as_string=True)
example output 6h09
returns 8h00
